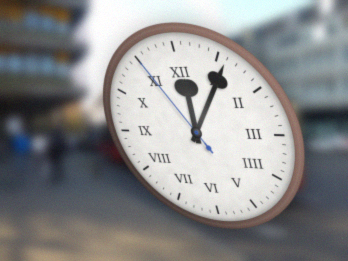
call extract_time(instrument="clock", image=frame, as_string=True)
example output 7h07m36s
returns 12h05m55s
